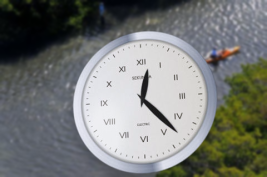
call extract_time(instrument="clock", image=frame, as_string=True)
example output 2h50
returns 12h23
